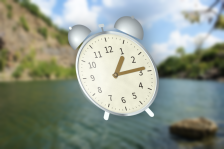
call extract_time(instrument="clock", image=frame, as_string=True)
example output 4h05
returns 1h14
